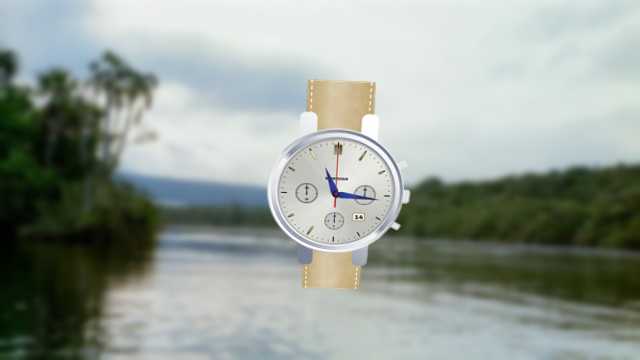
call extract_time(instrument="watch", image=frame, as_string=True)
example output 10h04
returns 11h16
